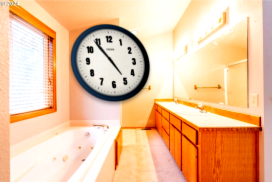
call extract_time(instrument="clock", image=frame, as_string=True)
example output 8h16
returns 4h54
